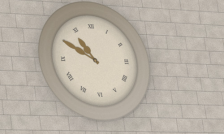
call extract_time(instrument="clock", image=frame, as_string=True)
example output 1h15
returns 10h50
